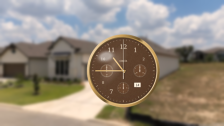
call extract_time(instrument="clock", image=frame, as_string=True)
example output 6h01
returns 10h45
